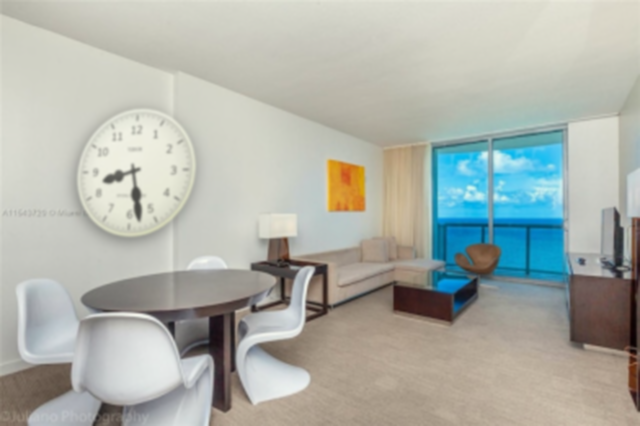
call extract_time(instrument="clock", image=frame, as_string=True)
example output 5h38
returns 8h28
